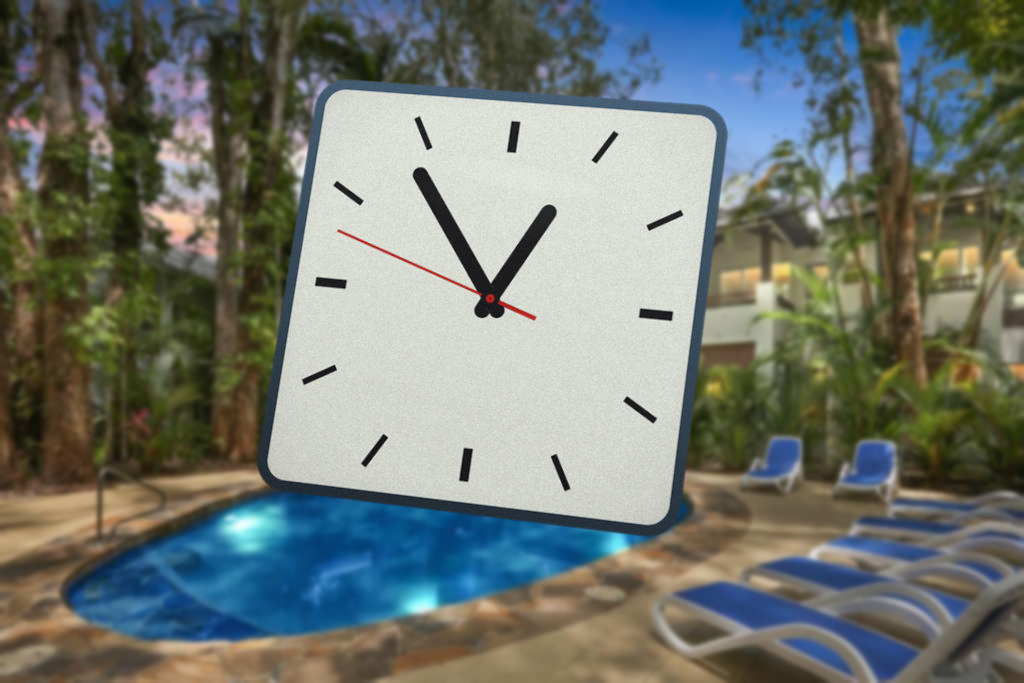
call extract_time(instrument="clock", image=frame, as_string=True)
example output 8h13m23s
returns 12h53m48s
